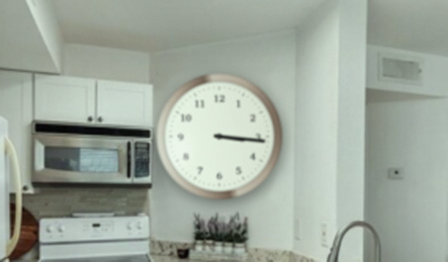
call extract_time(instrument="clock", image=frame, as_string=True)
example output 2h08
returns 3h16
